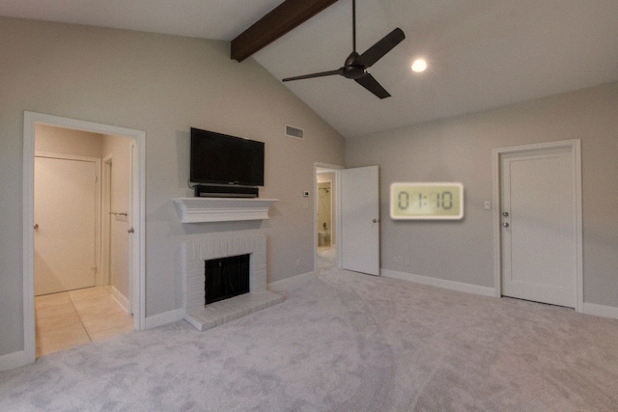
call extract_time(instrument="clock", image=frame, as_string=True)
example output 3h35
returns 1h10
